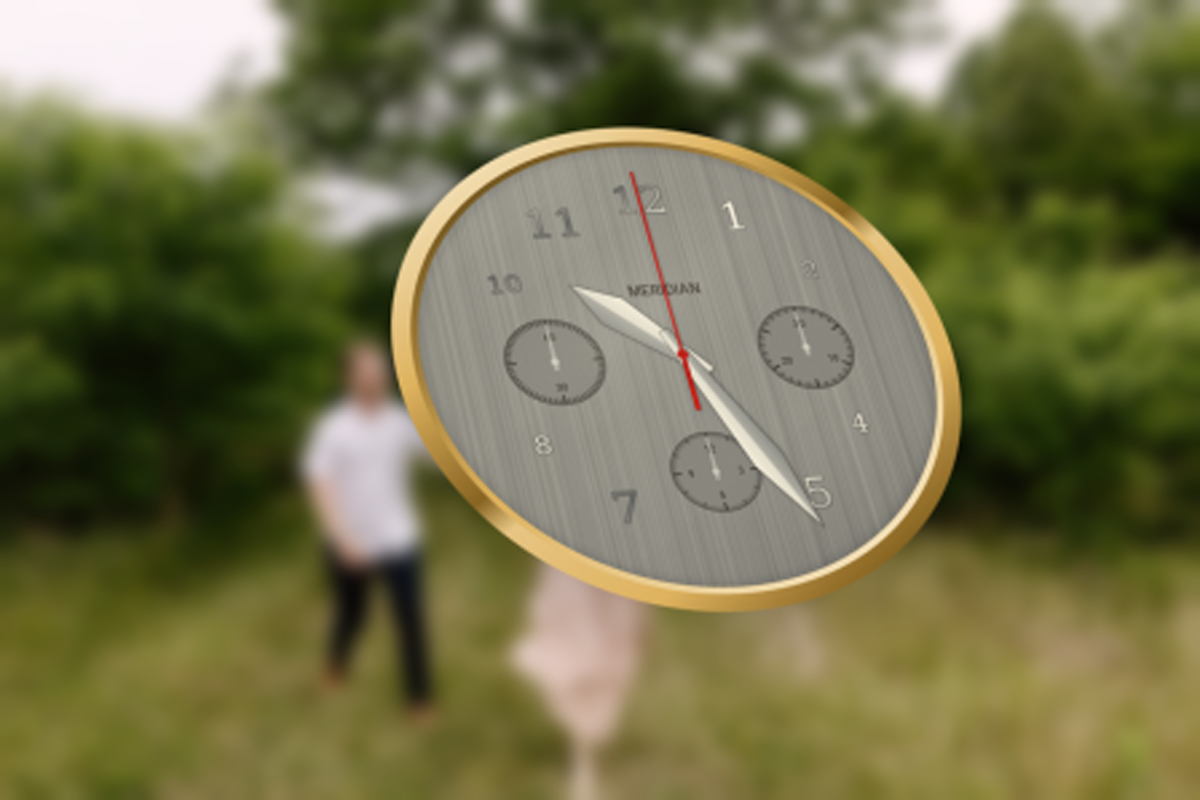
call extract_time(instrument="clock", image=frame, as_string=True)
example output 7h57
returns 10h26
